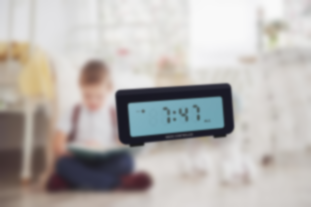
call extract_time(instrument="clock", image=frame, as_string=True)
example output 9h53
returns 7h47
